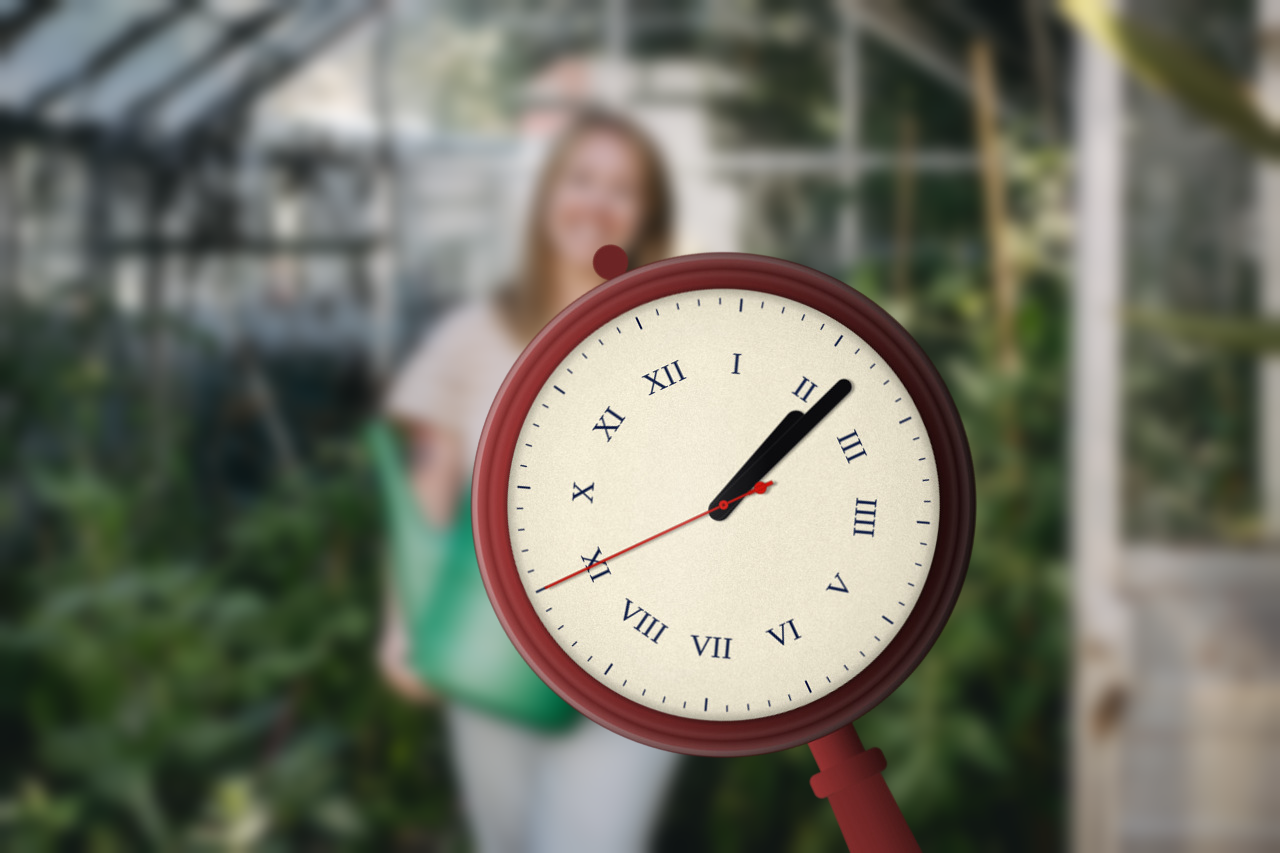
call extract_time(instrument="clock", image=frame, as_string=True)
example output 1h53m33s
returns 2h11m45s
